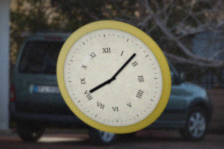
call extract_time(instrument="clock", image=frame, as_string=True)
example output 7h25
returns 8h08
